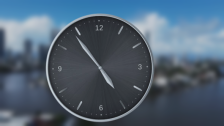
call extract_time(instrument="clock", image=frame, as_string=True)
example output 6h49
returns 4h54
